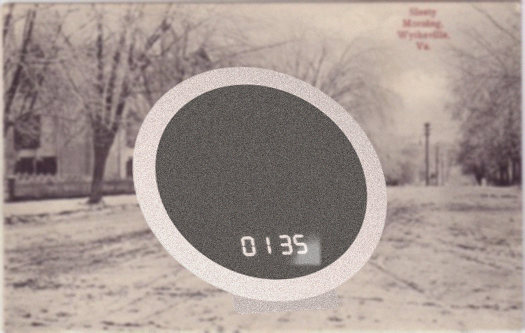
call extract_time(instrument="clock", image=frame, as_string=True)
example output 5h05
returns 1h35
